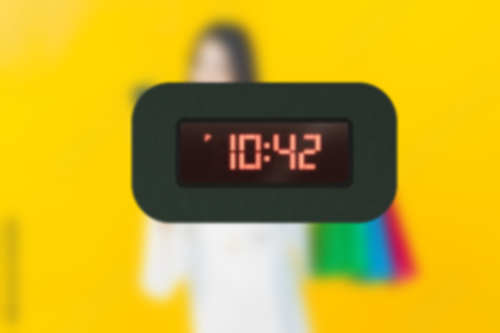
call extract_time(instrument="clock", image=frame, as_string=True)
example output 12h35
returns 10h42
